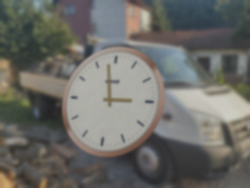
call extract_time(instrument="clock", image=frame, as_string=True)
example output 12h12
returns 2h58
